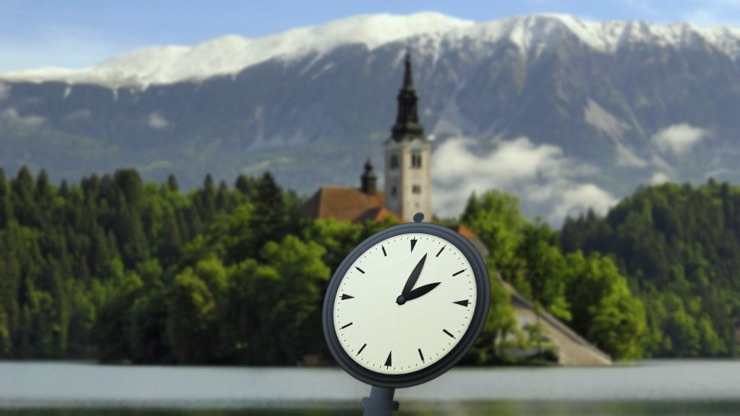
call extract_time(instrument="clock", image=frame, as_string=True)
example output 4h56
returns 2h03
